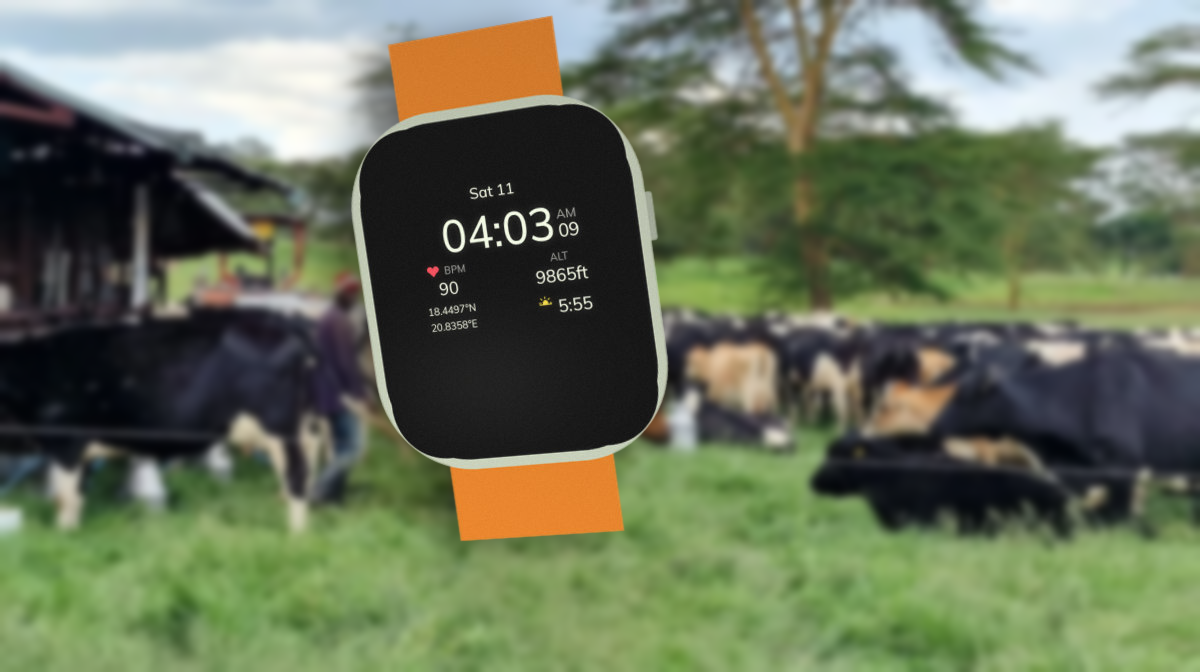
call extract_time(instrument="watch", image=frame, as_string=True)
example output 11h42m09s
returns 4h03m09s
